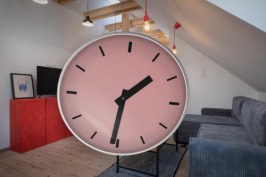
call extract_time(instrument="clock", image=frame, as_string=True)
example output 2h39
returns 1h31
